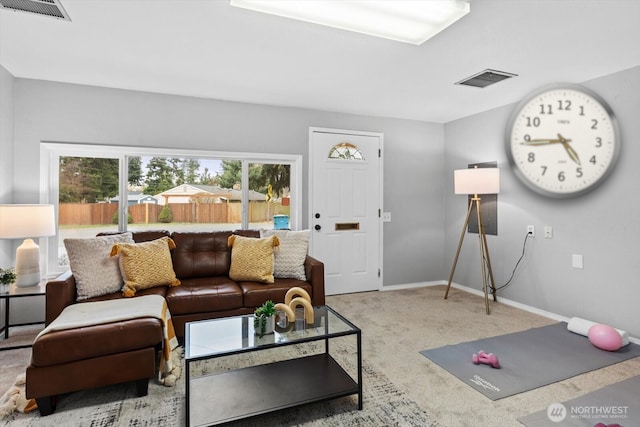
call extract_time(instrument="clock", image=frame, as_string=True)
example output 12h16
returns 4h44
